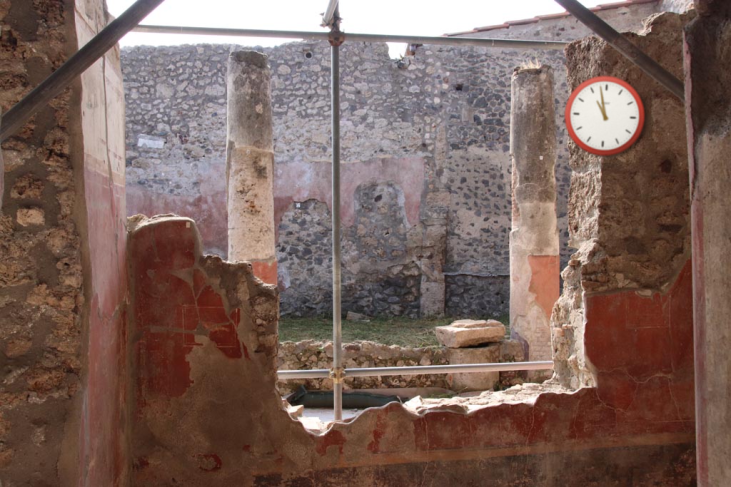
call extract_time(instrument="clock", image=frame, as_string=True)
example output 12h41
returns 10h58
